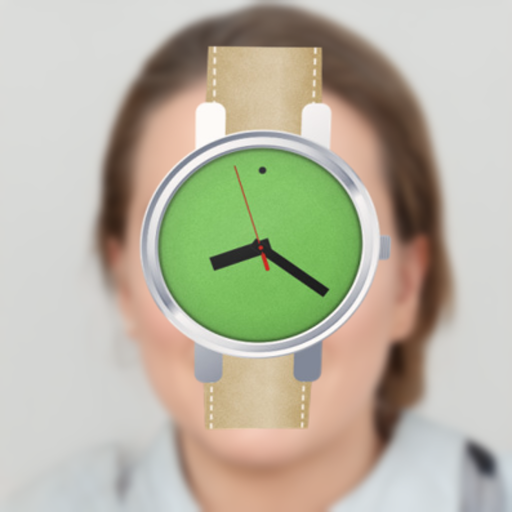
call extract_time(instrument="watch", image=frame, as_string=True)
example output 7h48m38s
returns 8h20m57s
